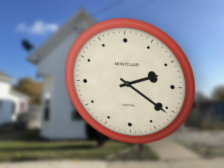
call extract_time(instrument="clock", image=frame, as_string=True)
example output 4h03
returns 2h21
